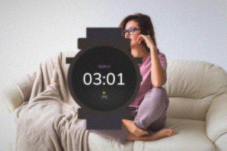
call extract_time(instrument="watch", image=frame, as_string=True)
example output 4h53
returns 3h01
